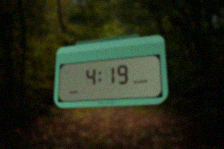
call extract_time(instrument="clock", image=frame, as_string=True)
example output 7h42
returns 4h19
